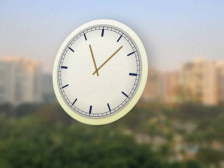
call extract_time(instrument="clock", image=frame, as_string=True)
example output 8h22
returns 11h07
